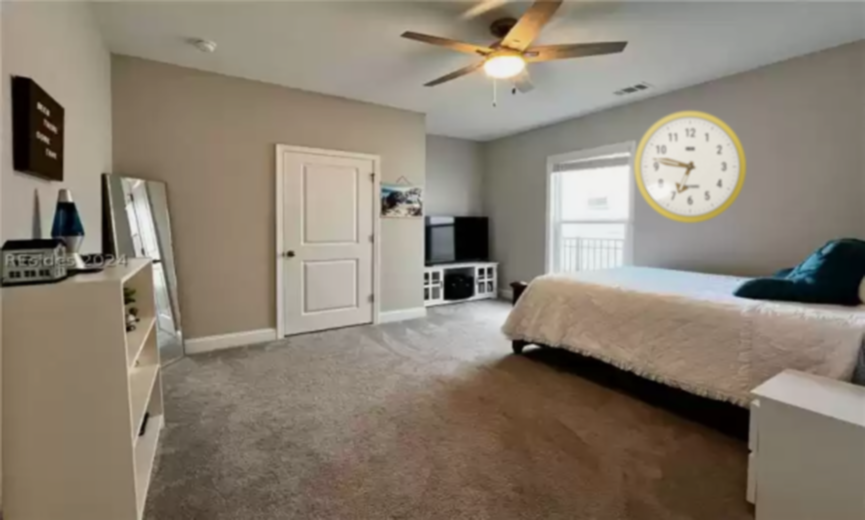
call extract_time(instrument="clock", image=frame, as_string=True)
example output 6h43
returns 6h47
